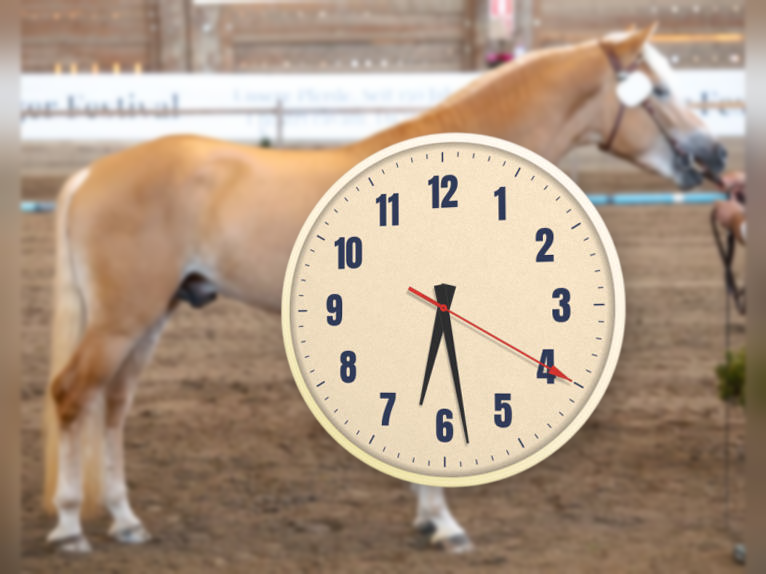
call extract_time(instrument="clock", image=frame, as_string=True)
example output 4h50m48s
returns 6h28m20s
